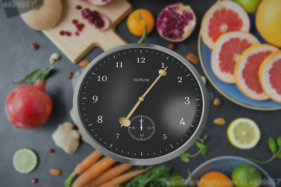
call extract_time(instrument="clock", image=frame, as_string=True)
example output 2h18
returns 7h06
